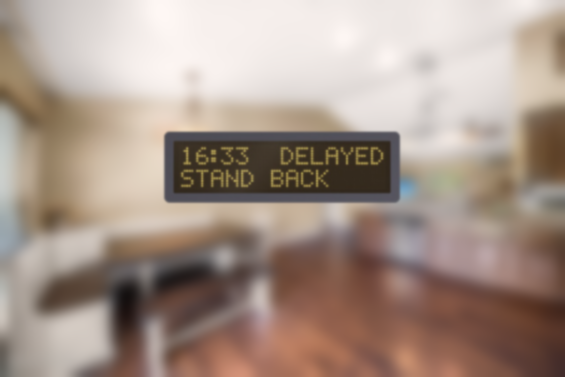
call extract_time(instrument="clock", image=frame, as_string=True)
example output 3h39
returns 16h33
